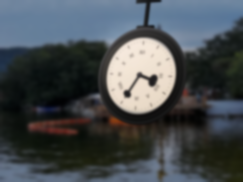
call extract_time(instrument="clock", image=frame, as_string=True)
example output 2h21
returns 3h35
